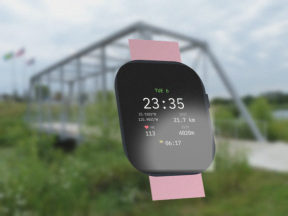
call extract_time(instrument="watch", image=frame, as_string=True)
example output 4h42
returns 23h35
